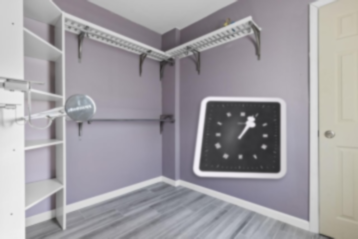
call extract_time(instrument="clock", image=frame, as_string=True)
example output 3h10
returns 1h04
